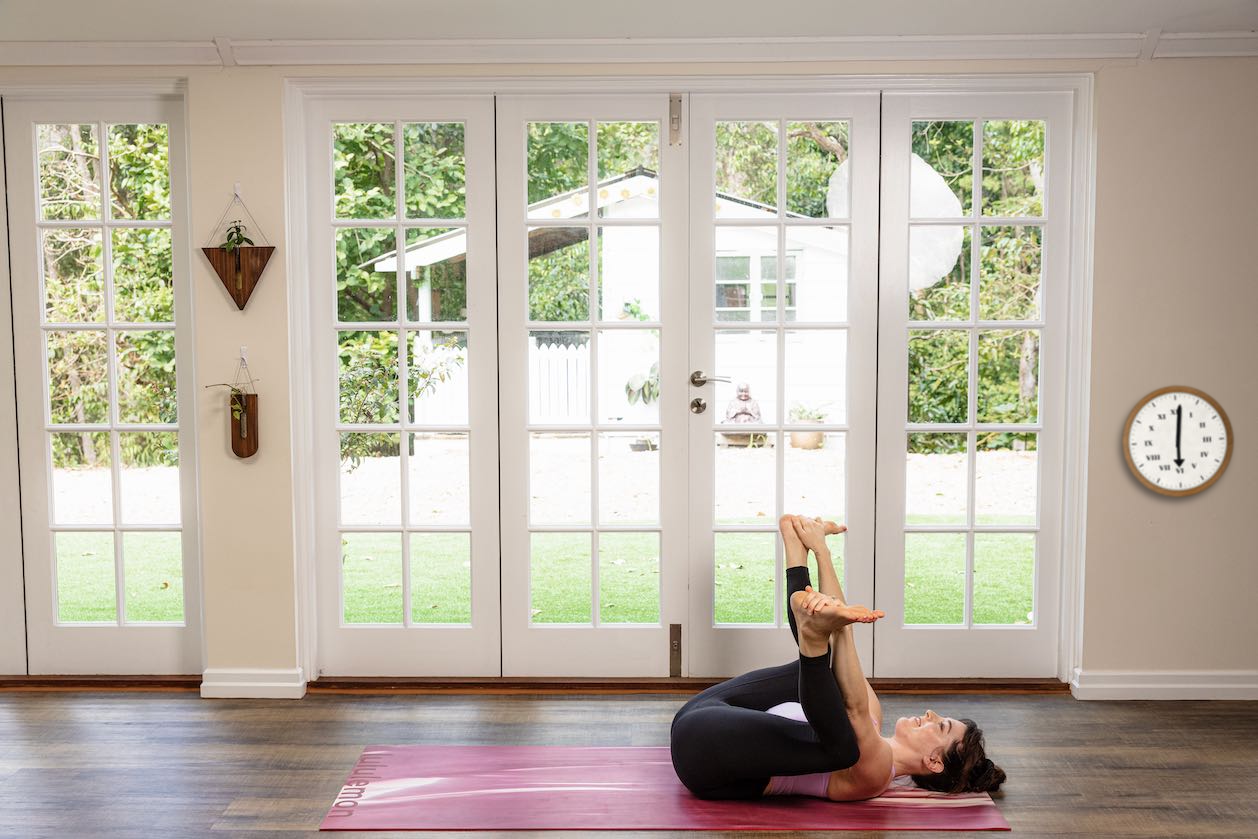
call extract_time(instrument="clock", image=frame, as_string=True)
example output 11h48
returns 6h01
